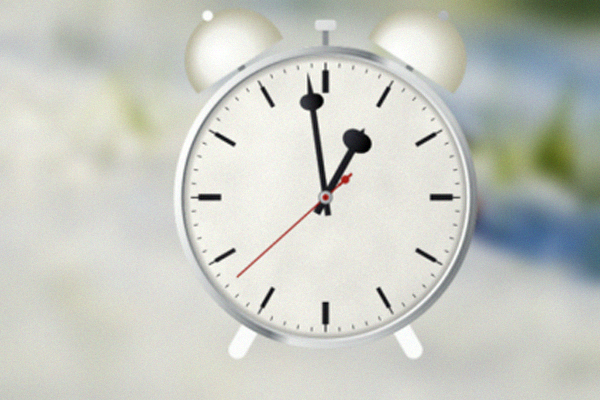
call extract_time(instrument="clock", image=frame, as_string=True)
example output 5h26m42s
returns 12h58m38s
